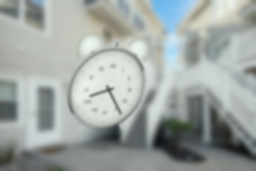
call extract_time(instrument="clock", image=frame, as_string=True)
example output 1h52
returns 8h24
